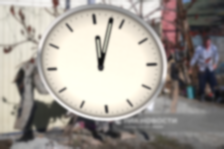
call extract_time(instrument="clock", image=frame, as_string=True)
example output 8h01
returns 12h03
